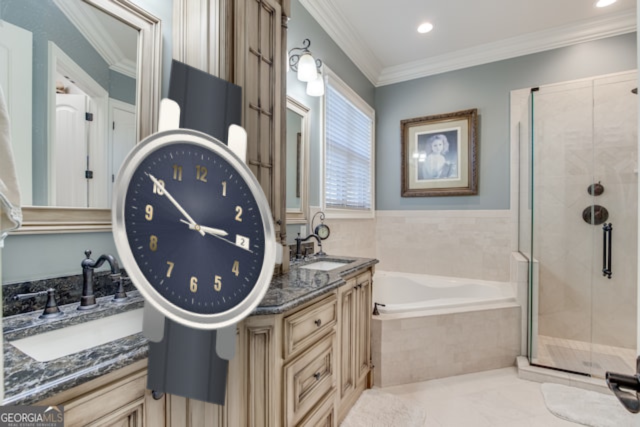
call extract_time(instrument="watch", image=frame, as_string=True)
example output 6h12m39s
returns 2h50m16s
